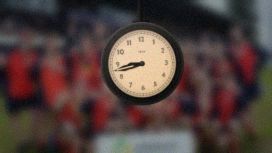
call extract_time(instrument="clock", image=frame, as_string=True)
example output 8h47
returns 8h43
